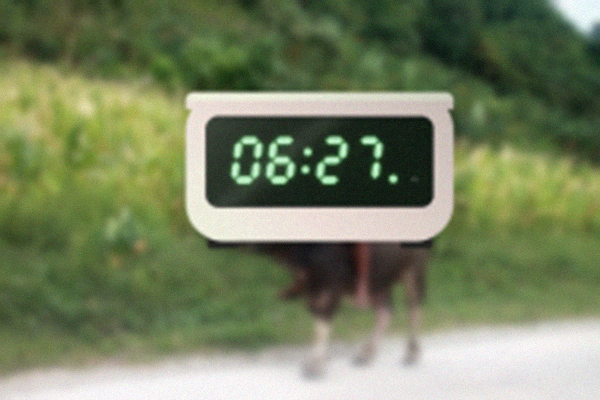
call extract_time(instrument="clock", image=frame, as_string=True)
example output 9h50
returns 6h27
